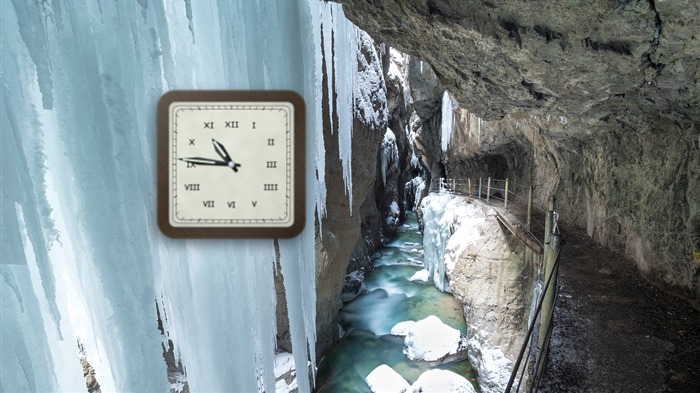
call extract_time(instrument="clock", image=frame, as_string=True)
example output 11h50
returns 10h46
